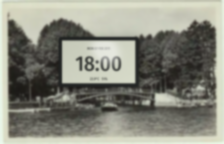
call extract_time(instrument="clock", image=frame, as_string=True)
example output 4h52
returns 18h00
